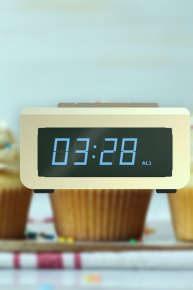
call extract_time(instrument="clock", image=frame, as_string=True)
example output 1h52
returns 3h28
